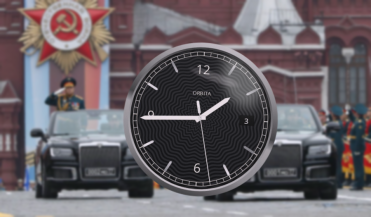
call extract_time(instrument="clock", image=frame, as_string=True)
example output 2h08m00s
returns 1h44m28s
